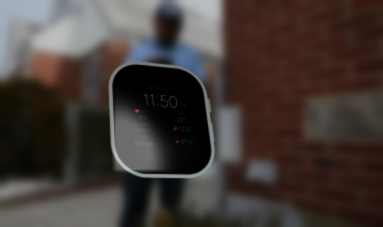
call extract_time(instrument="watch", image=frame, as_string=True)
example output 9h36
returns 11h50
